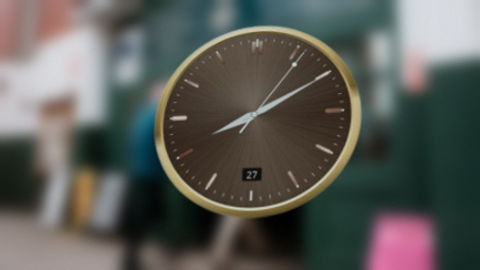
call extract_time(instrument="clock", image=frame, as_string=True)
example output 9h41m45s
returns 8h10m06s
